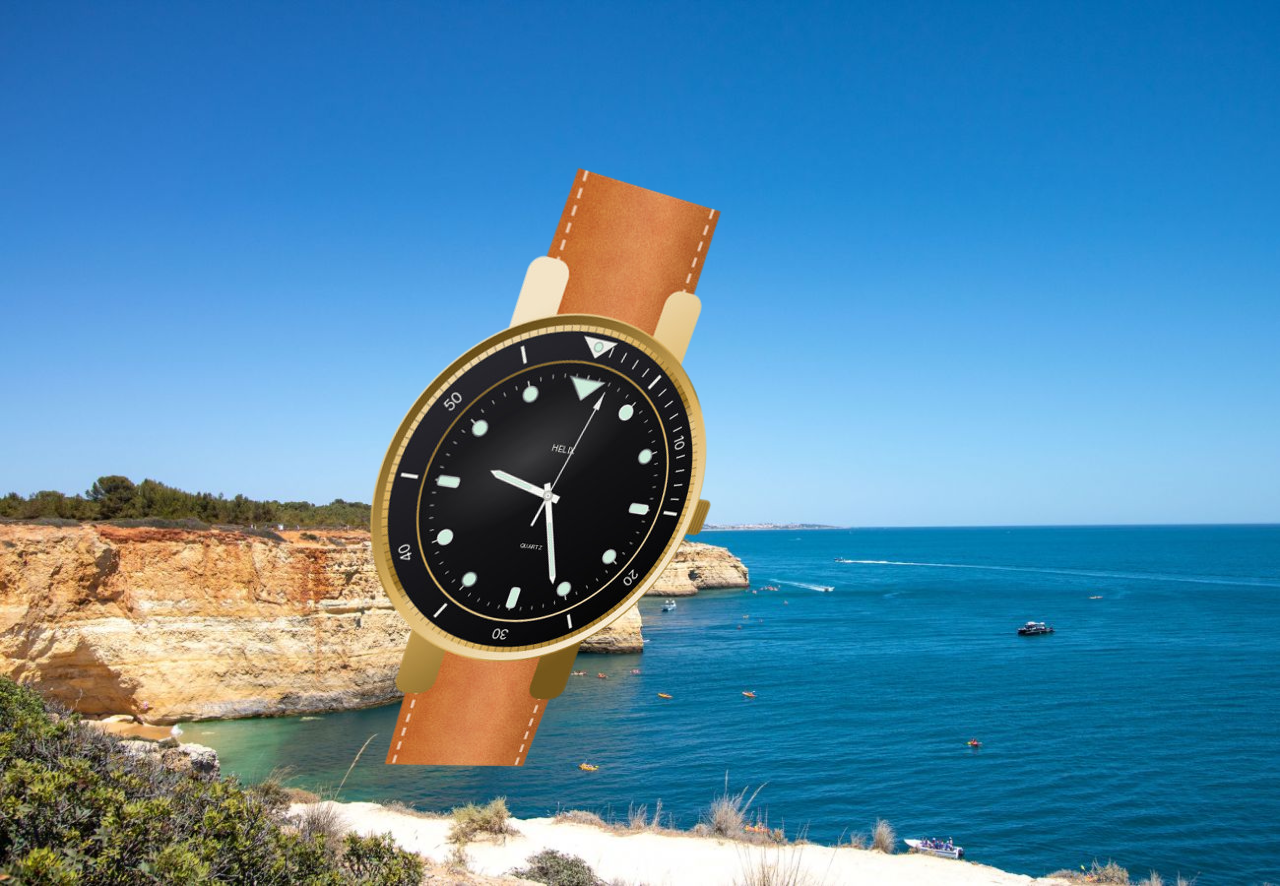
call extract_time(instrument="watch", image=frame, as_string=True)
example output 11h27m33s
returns 9h26m02s
